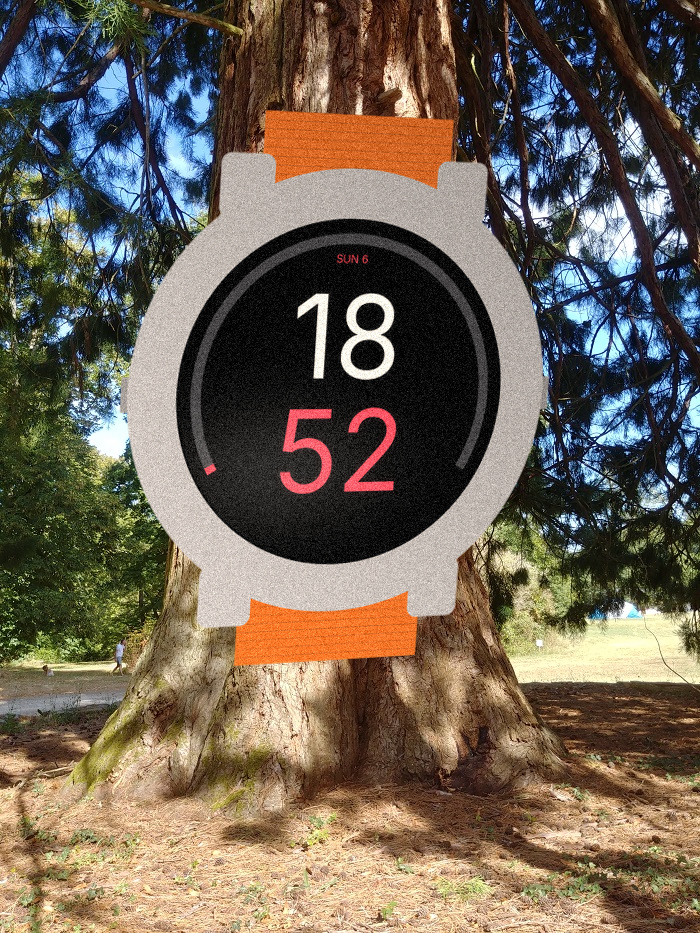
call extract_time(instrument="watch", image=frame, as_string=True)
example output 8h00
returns 18h52
